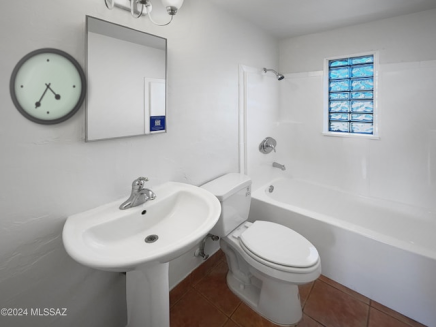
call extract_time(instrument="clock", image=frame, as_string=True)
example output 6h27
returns 4h35
